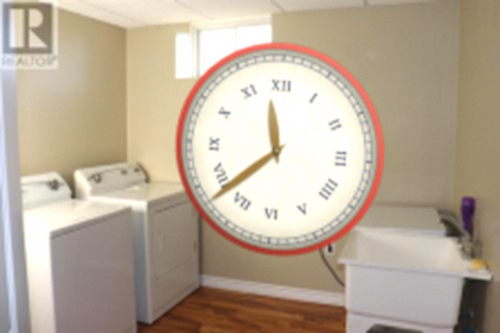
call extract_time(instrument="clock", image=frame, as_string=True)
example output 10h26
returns 11h38
